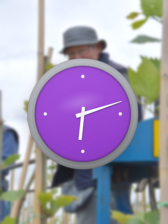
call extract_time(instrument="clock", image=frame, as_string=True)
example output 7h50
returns 6h12
